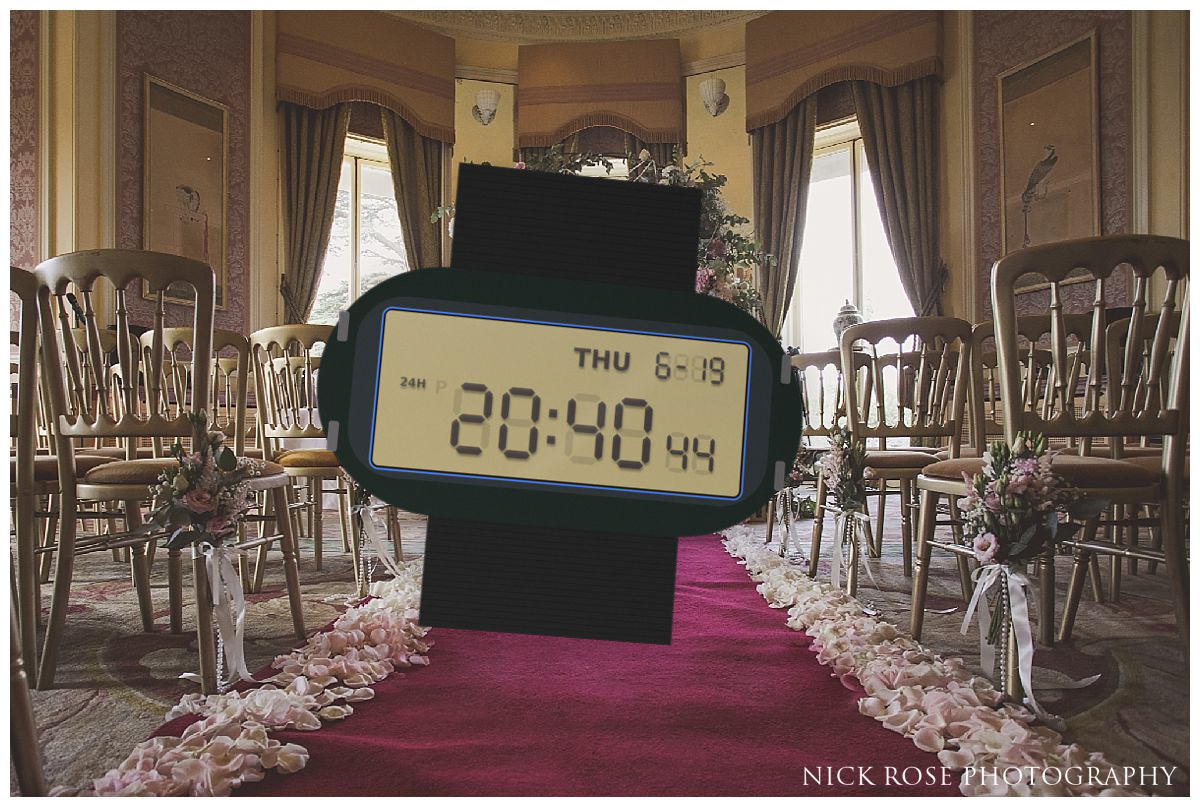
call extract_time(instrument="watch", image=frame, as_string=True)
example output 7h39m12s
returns 20h40m44s
